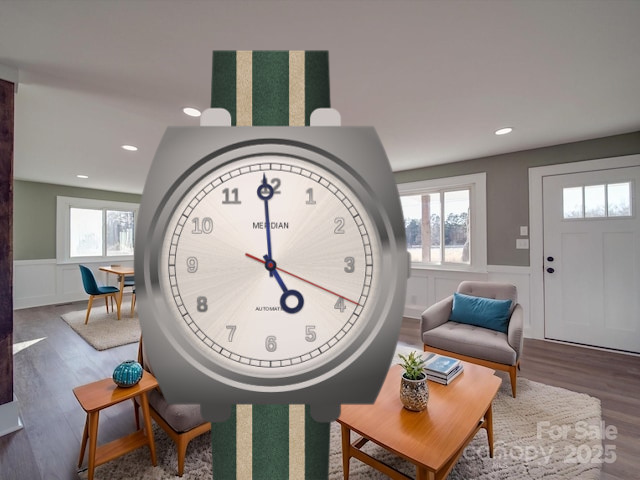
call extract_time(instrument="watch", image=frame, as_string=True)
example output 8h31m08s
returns 4h59m19s
